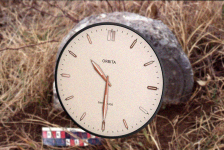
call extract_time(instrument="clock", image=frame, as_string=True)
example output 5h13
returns 10h30
